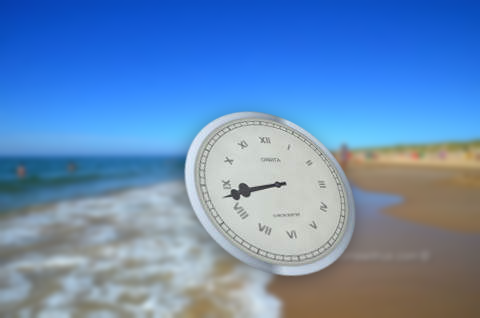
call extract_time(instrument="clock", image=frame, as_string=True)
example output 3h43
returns 8h43
